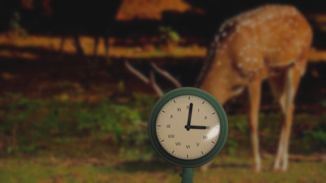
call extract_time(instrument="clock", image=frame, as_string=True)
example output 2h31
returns 3h01
